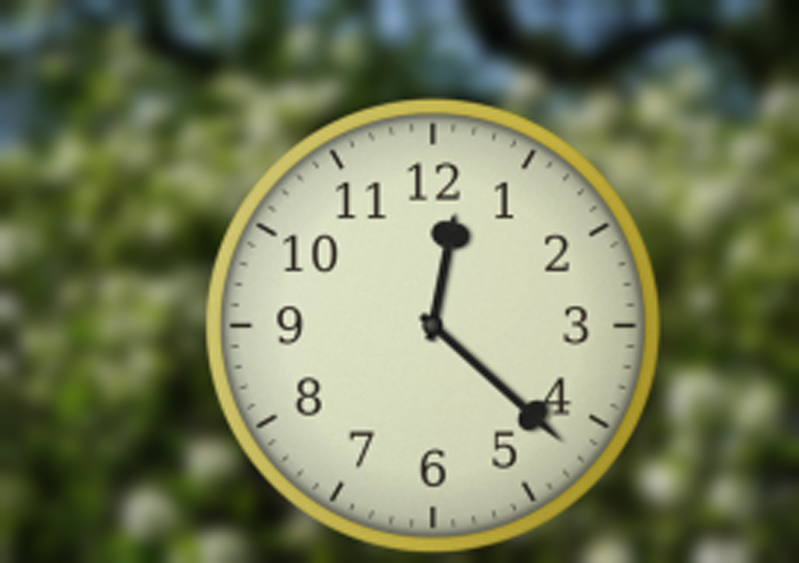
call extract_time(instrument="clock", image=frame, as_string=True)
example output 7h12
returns 12h22
